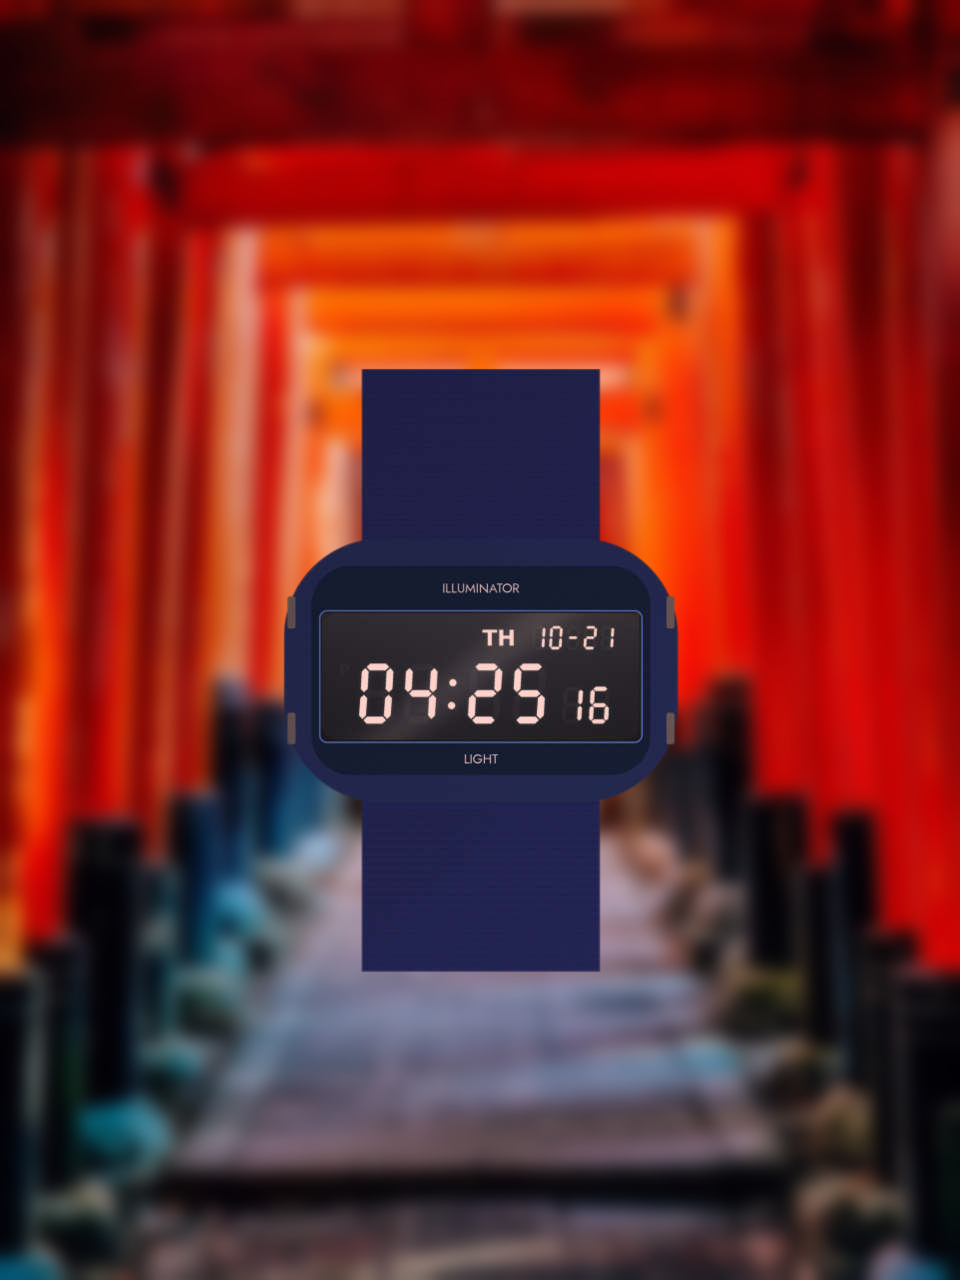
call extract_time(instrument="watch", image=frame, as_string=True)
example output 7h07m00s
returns 4h25m16s
